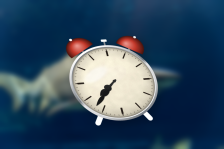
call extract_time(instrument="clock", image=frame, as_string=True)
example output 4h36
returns 7h37
